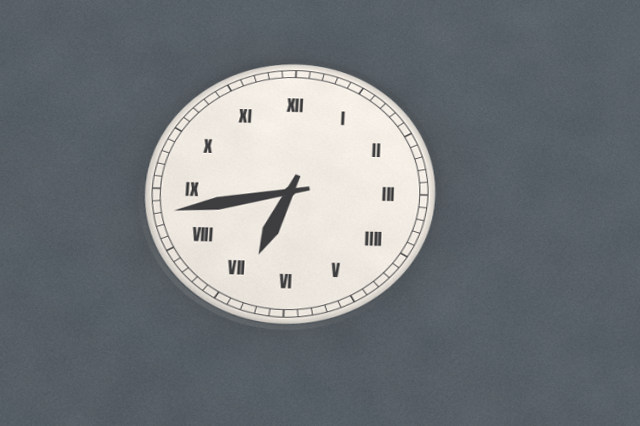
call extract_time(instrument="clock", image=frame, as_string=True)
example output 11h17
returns 6h43
